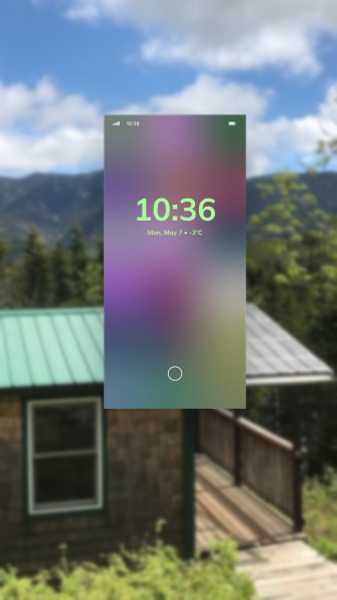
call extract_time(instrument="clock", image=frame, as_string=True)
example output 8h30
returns 10h36
